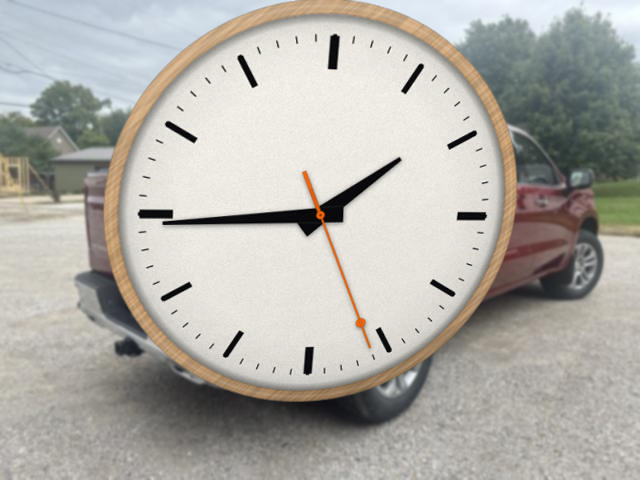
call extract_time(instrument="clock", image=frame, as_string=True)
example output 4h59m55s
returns 1h44m26s
